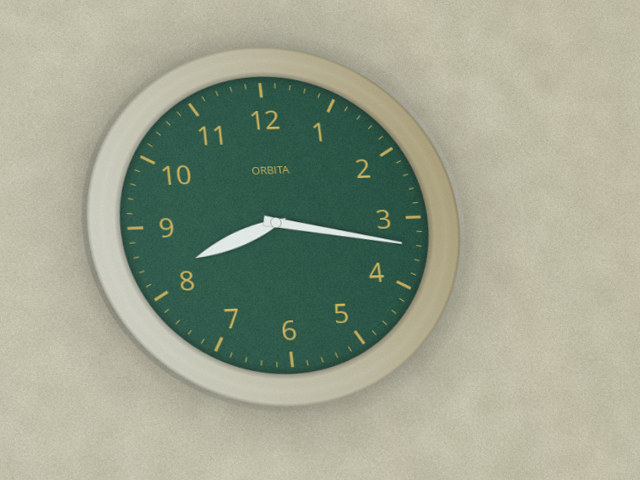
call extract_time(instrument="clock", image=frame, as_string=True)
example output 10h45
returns 8h17
